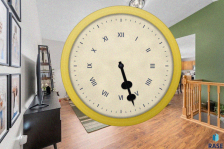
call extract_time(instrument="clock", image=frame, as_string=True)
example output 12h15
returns 5h27
